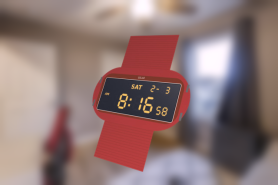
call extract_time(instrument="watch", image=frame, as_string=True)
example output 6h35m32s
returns 8h16m58s
